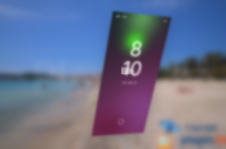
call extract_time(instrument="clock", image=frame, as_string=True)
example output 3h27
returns 8h10
